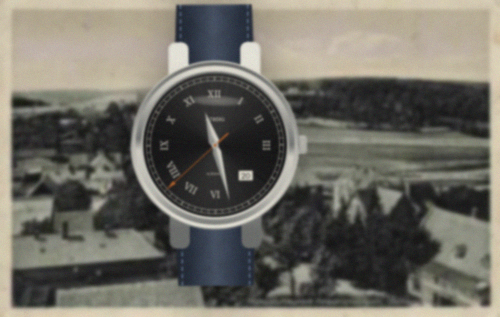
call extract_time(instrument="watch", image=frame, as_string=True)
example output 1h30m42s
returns 11h27m38s
